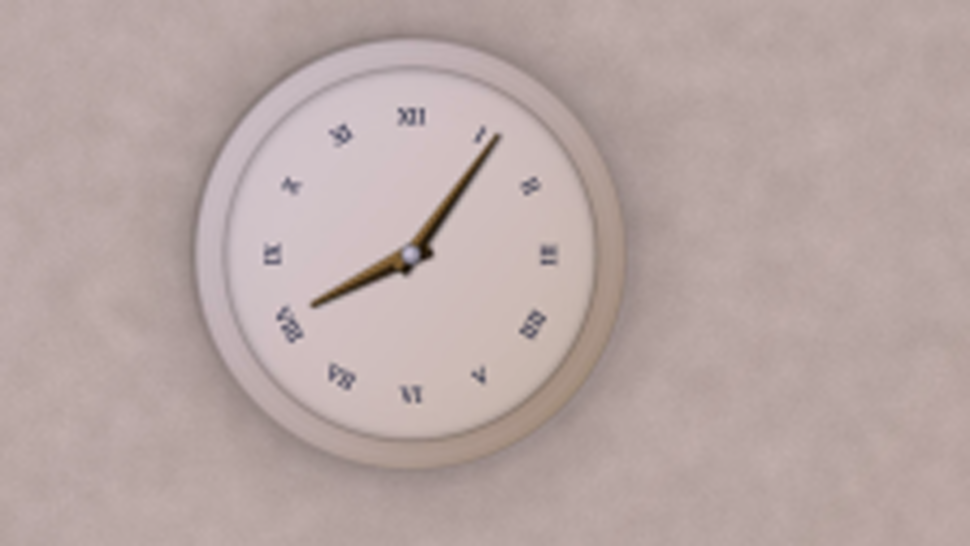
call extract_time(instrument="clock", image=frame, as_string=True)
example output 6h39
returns 8h06
